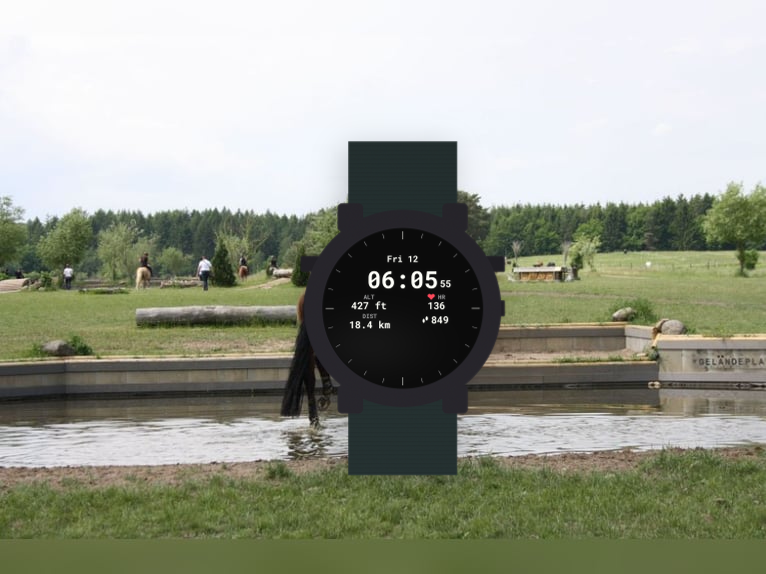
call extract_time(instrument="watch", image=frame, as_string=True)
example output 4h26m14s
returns 6h05m55s
